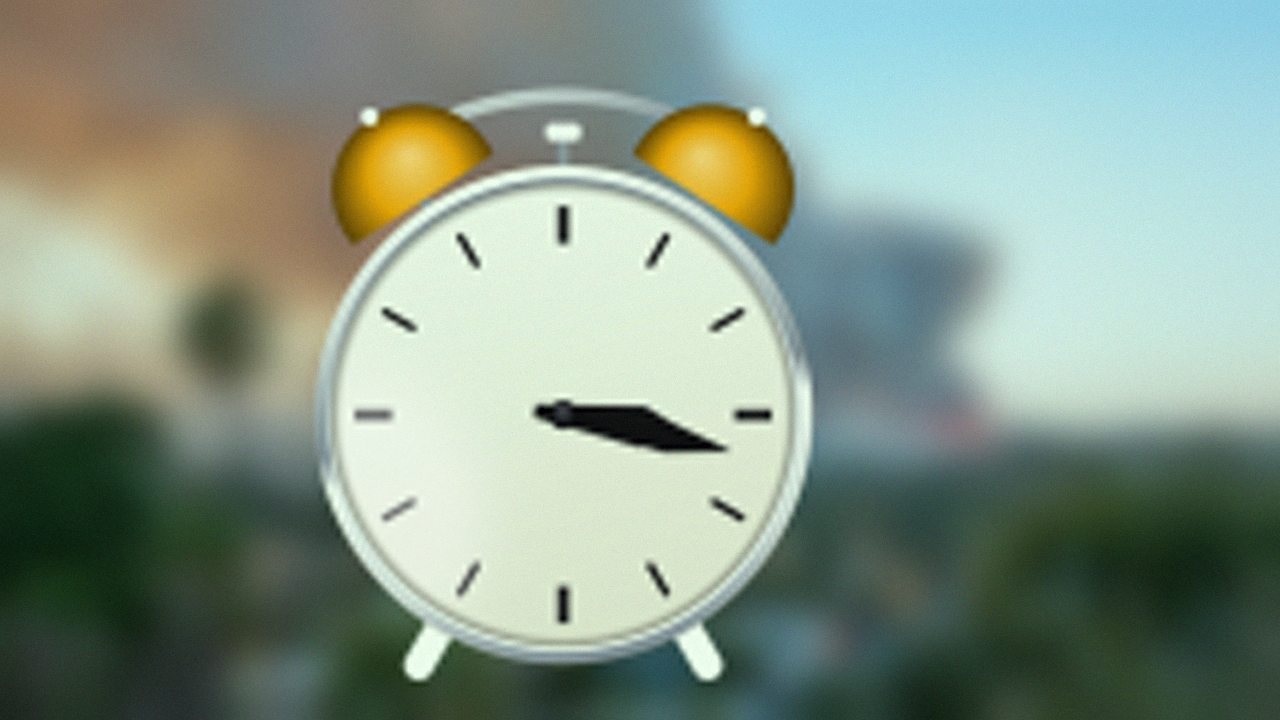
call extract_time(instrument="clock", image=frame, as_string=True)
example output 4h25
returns 3h17
